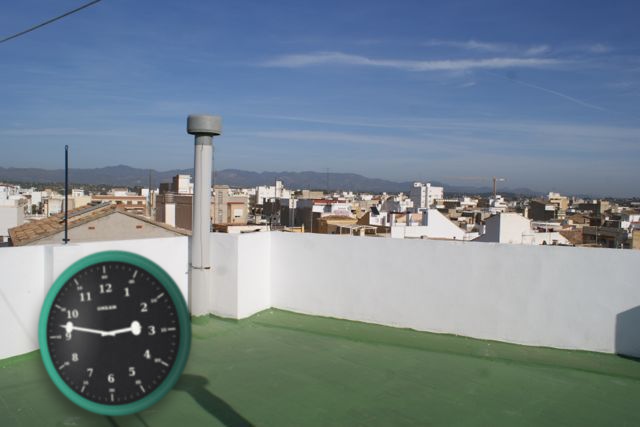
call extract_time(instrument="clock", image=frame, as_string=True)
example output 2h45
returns 2h47
